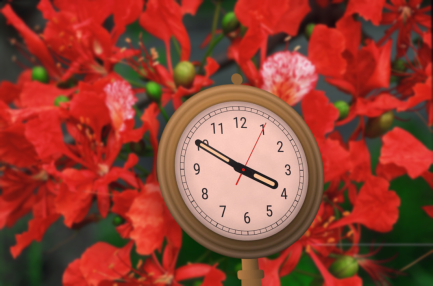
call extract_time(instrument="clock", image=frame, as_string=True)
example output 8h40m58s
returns 3h50m05s
